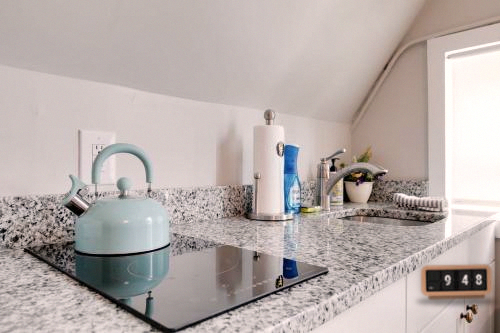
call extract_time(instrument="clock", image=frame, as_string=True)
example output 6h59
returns 9h48
